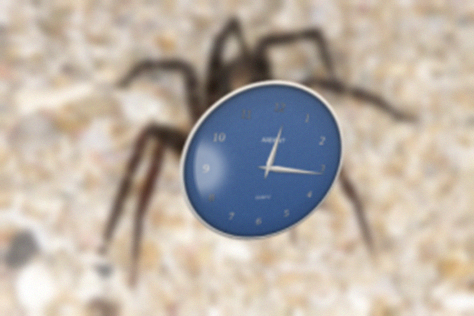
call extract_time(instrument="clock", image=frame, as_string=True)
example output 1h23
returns 12h16
